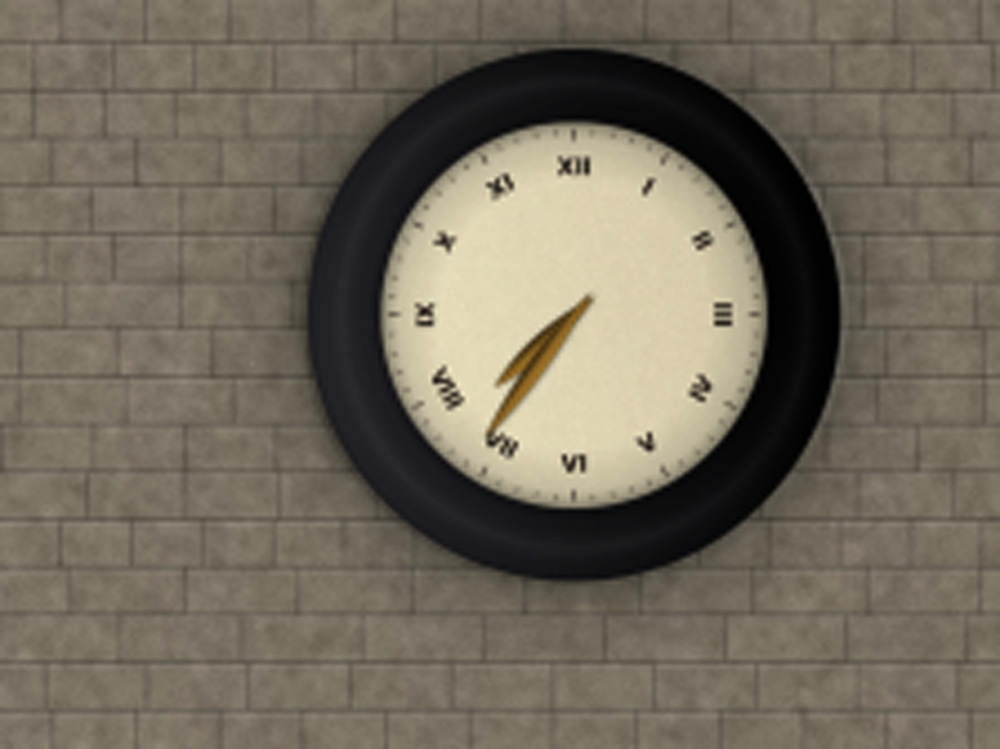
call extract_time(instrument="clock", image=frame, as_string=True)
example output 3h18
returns 7h36
